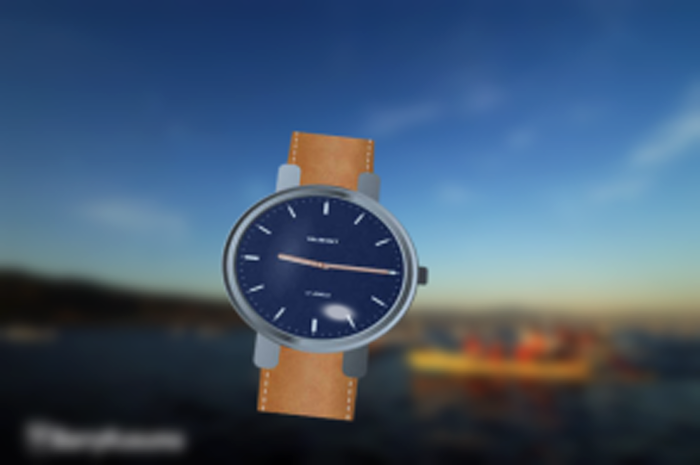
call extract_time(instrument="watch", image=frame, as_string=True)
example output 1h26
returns 9h15
